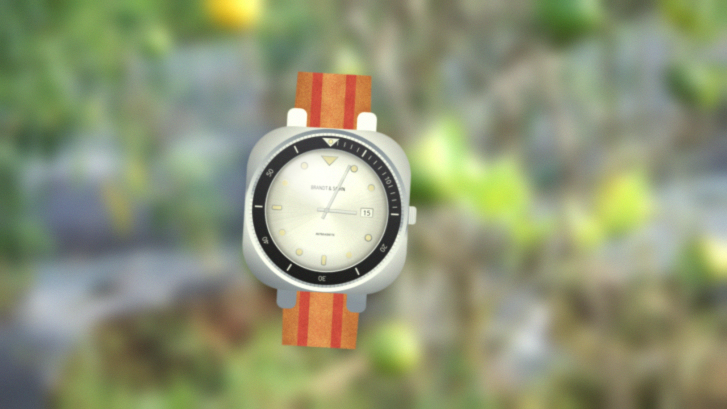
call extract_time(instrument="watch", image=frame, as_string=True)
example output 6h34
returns 3h04
